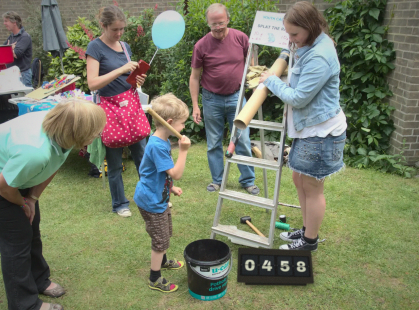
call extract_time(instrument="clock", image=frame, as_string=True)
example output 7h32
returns 4h58
